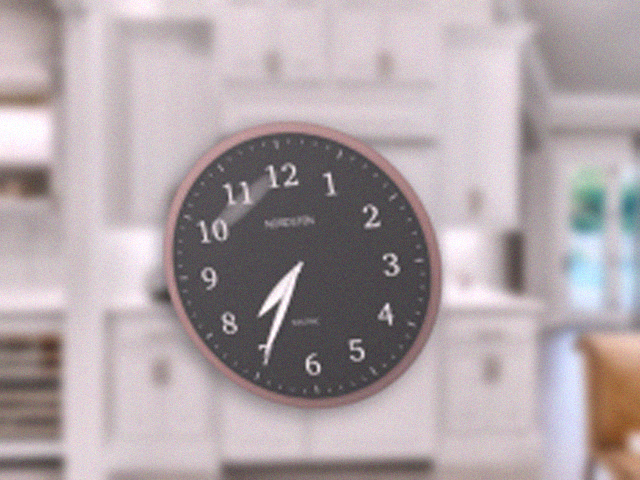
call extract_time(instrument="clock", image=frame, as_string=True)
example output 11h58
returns 7h35
